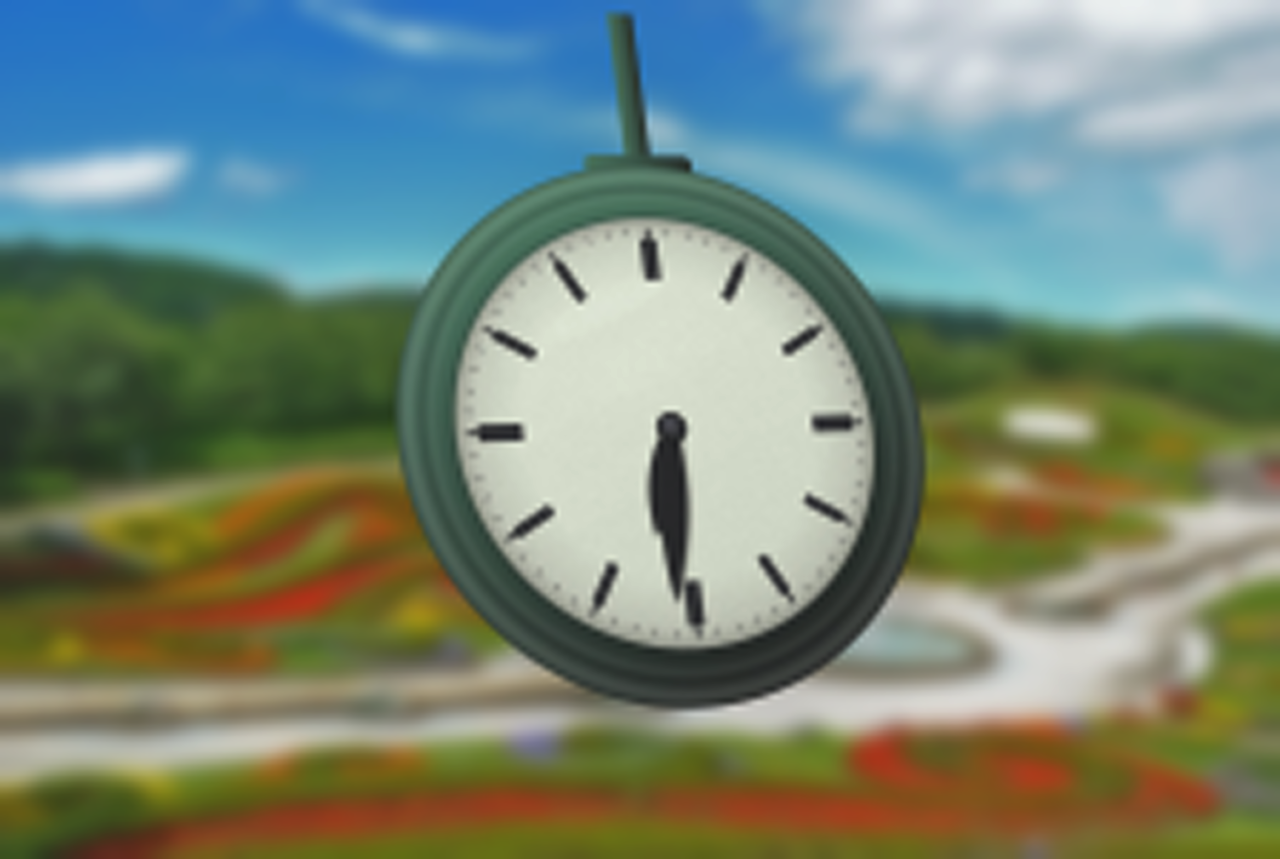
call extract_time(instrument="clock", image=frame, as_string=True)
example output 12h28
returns 6h31
